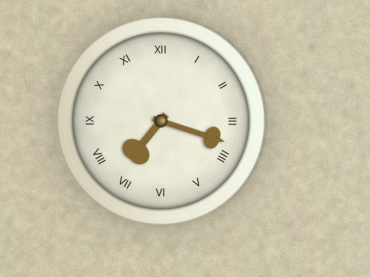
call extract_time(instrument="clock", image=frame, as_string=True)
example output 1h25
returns 7h18
